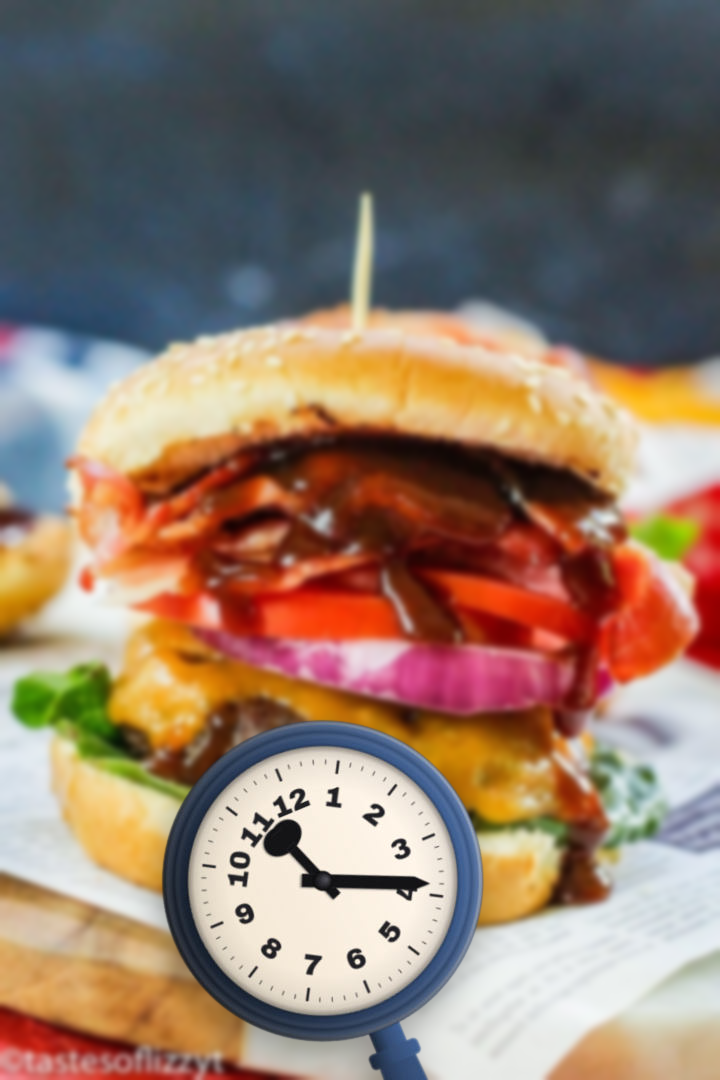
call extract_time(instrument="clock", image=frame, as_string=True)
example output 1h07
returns 11h19
